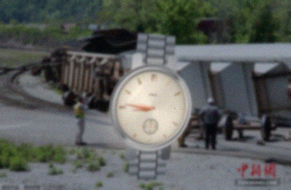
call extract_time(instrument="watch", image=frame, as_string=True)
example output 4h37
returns 8h46
